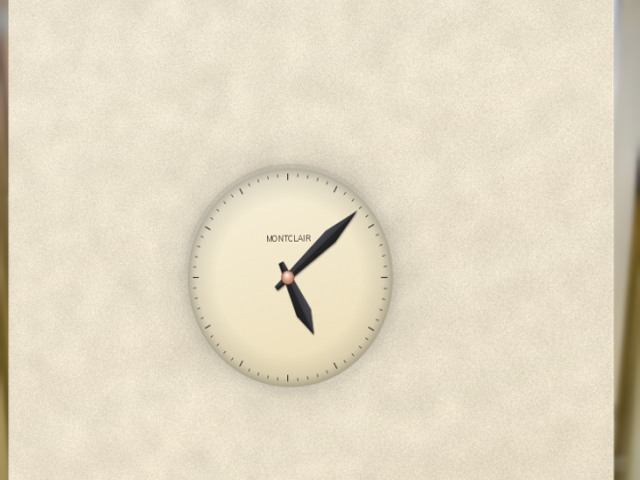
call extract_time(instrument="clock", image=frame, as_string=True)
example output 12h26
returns 5h08
